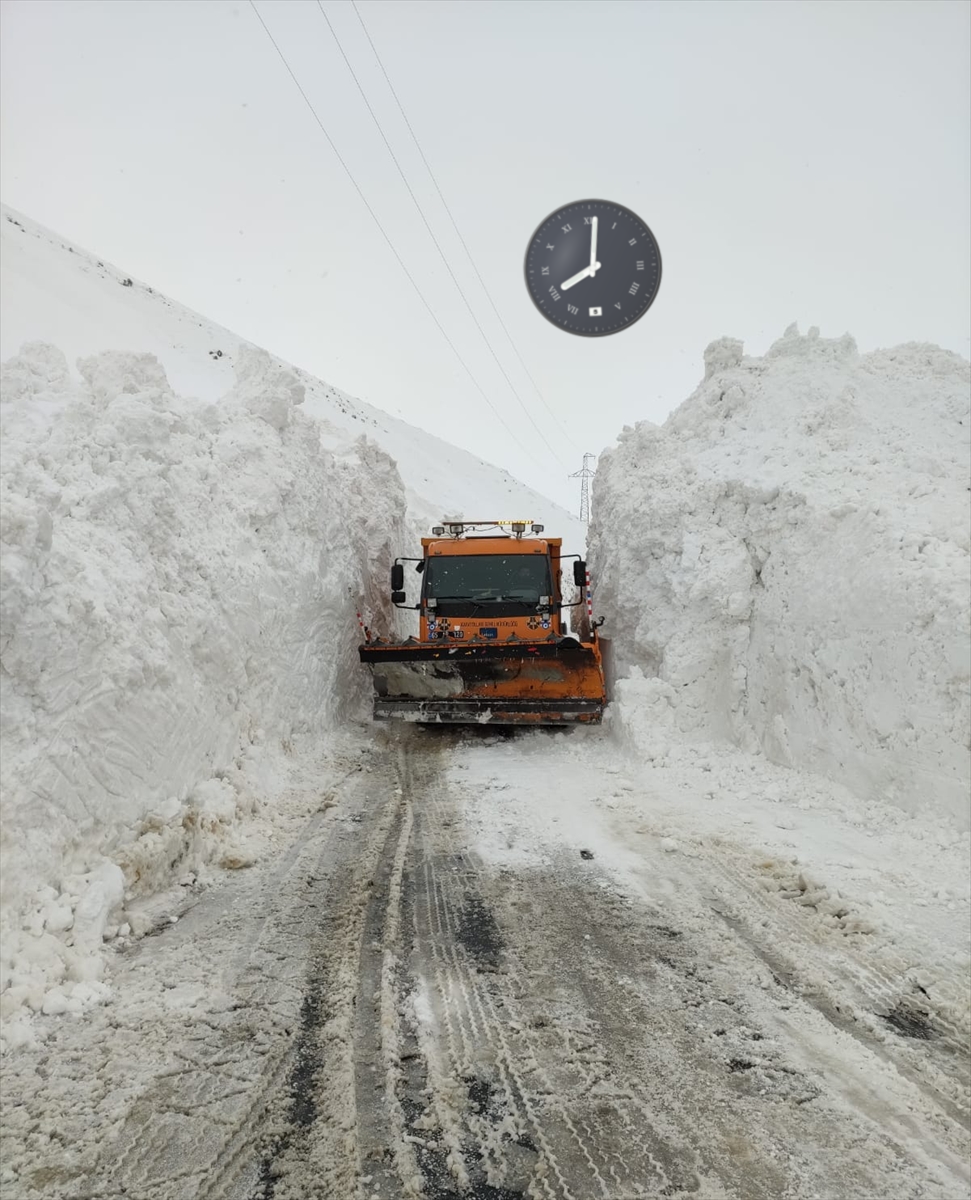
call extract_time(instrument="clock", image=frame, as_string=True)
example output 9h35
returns 8h01
